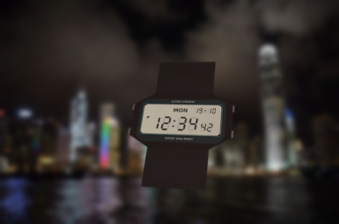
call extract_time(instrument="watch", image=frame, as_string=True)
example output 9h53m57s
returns 12h34m42s
